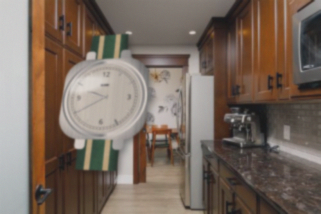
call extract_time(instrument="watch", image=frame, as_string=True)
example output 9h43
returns 9h40
